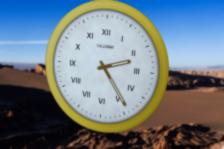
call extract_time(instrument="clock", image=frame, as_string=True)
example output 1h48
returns 2h24
